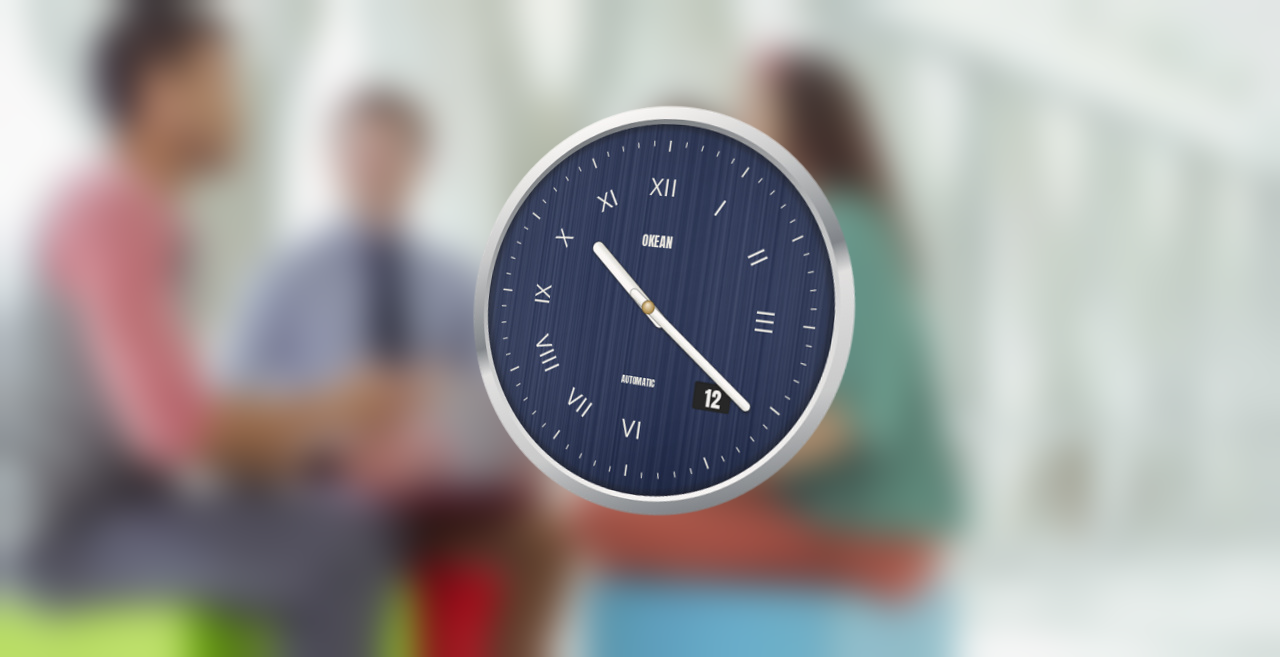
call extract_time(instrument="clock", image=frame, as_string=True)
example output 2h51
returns 10h21
